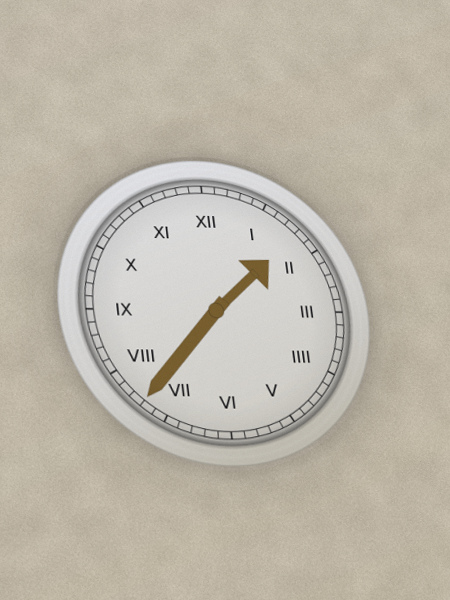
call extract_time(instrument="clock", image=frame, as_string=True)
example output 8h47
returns 1h37
